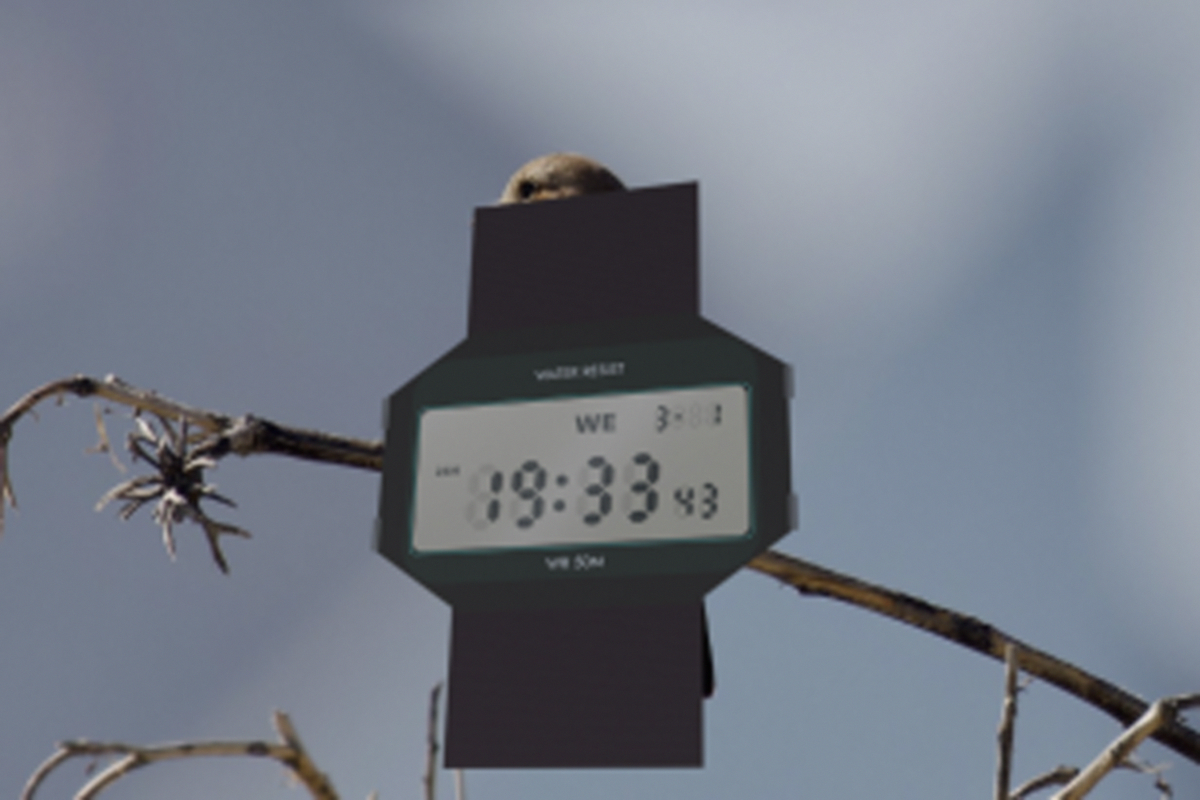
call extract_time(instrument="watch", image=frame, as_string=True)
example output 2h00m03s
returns 19h33m43s
